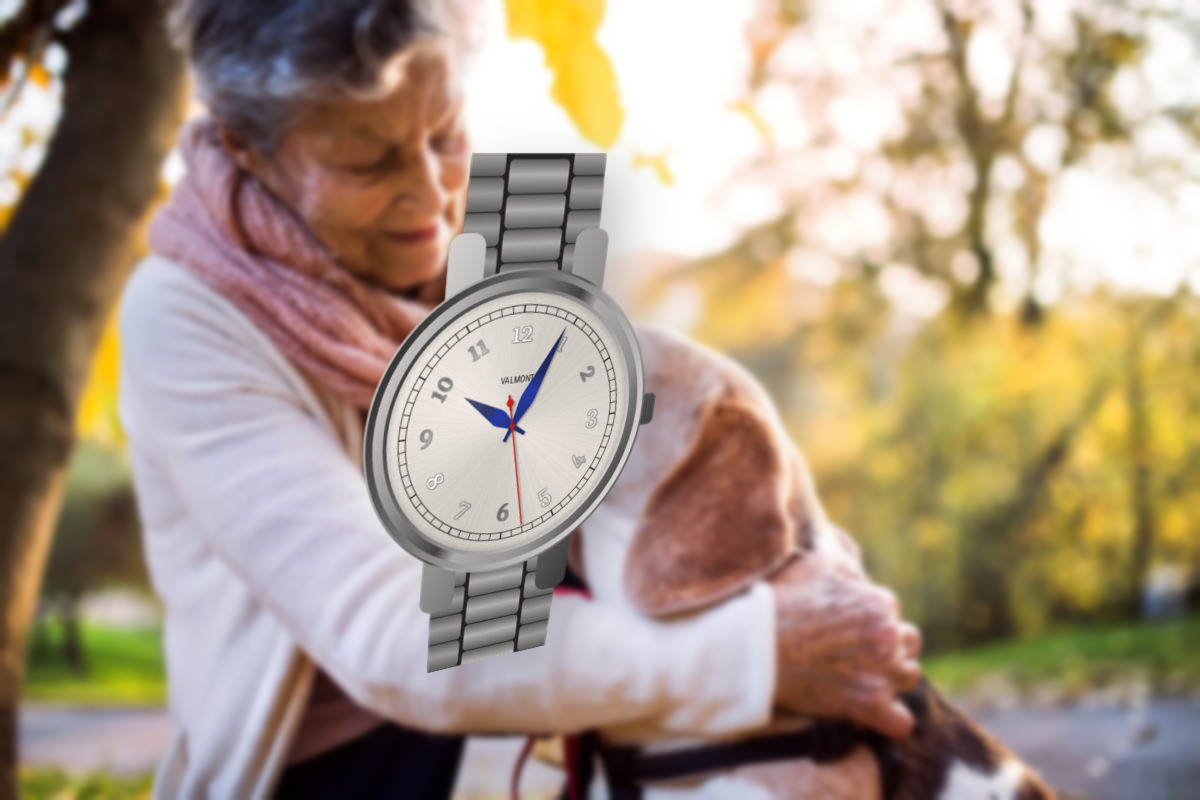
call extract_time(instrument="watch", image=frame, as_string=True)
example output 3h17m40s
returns 10h04m28s
